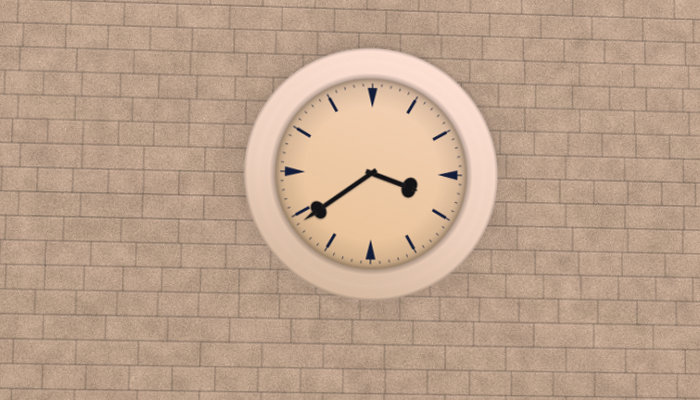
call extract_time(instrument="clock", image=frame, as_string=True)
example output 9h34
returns 3h39
